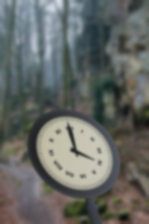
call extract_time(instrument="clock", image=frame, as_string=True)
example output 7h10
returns 4h00
